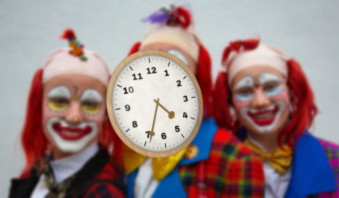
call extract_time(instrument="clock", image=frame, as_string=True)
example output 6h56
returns 4h34
